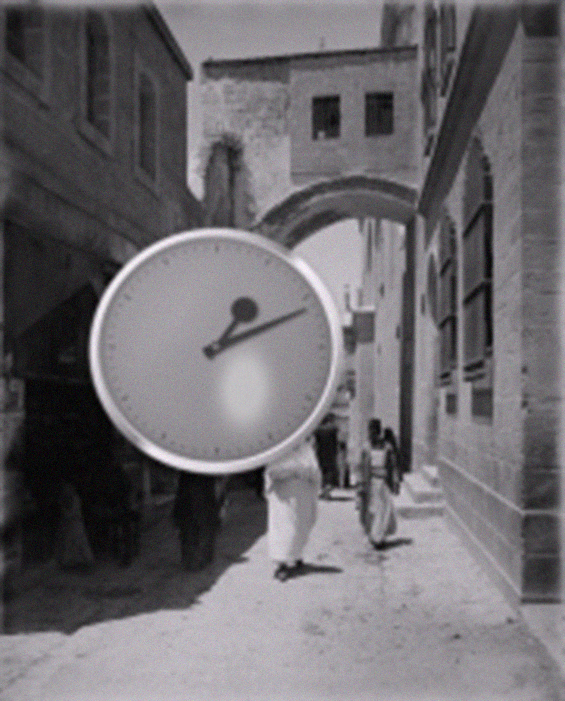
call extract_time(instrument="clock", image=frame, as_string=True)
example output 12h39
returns 1h11
